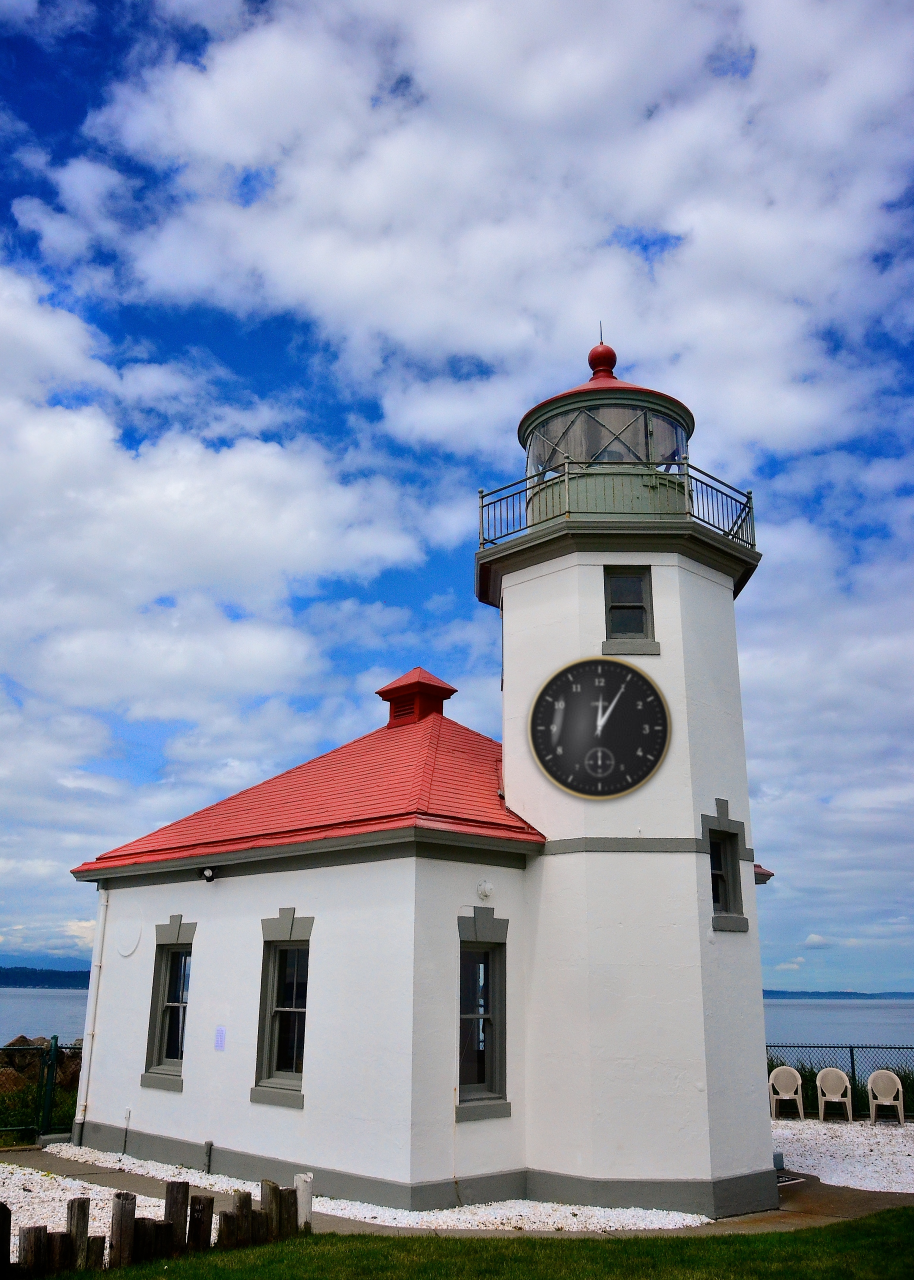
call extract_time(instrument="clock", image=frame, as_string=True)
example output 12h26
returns 12h05
